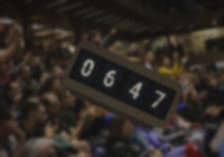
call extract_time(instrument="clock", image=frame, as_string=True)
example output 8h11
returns 6h47
